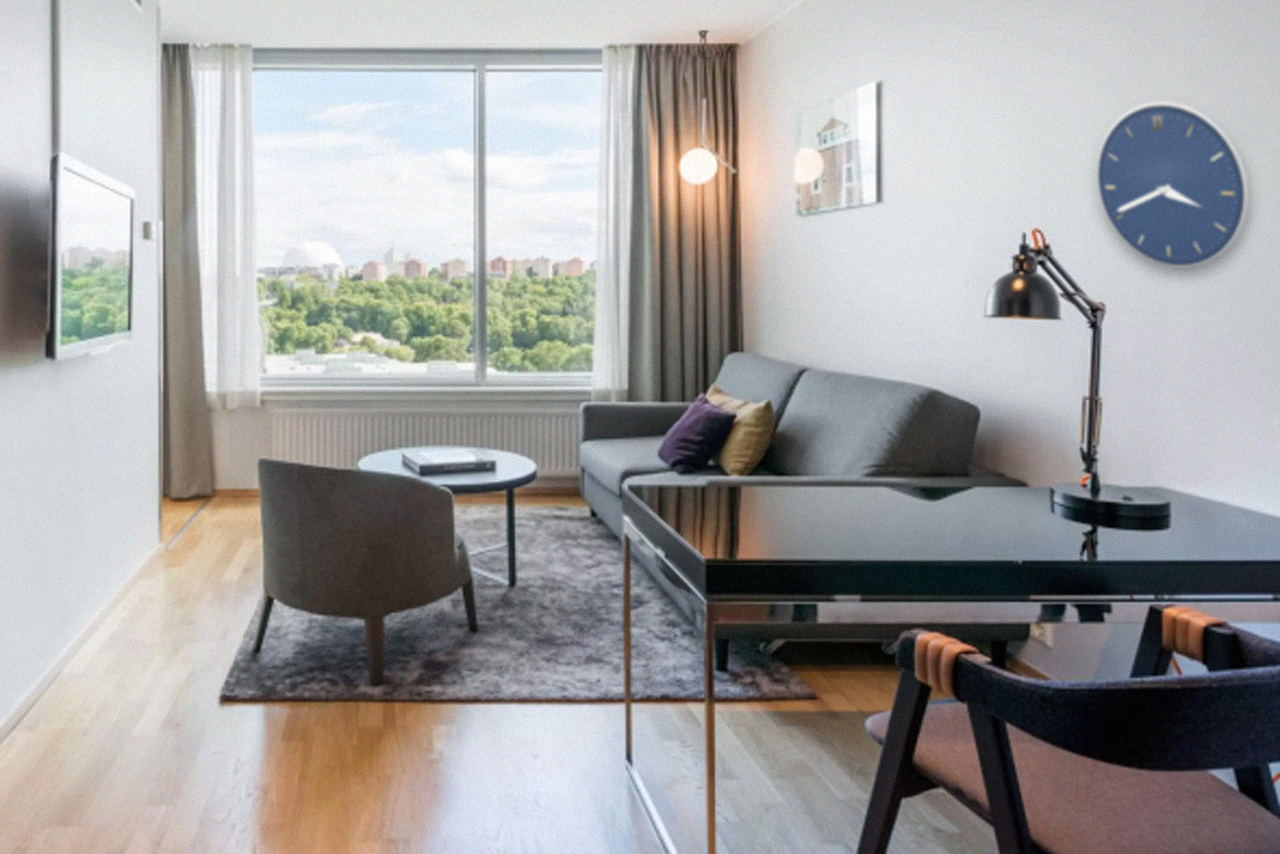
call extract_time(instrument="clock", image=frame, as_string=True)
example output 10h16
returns 3h41
